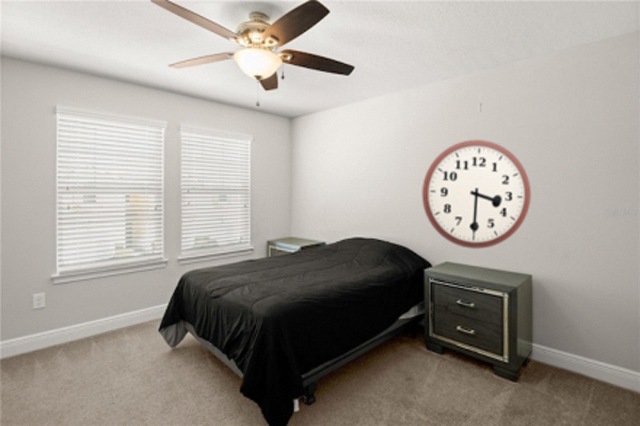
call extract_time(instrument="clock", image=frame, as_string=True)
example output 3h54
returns 3h30
